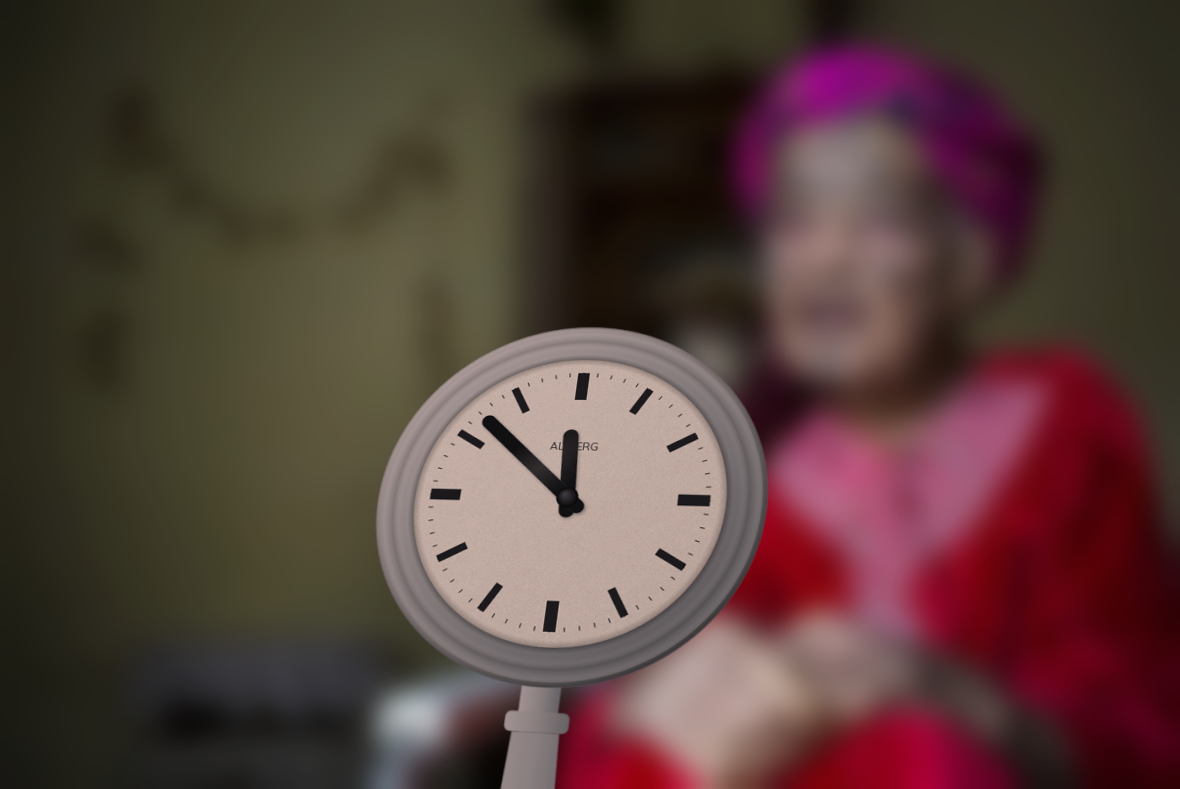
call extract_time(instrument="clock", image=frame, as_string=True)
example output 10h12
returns 11h52
